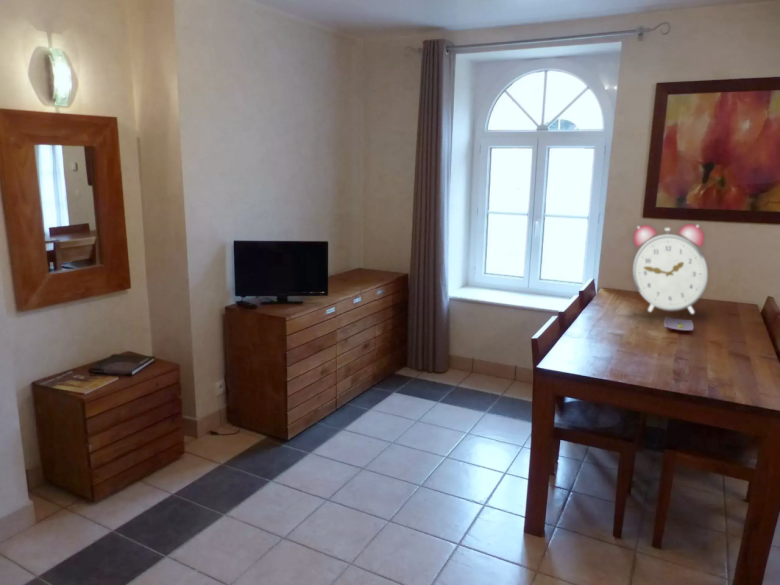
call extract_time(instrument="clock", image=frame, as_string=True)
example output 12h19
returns 1h47
